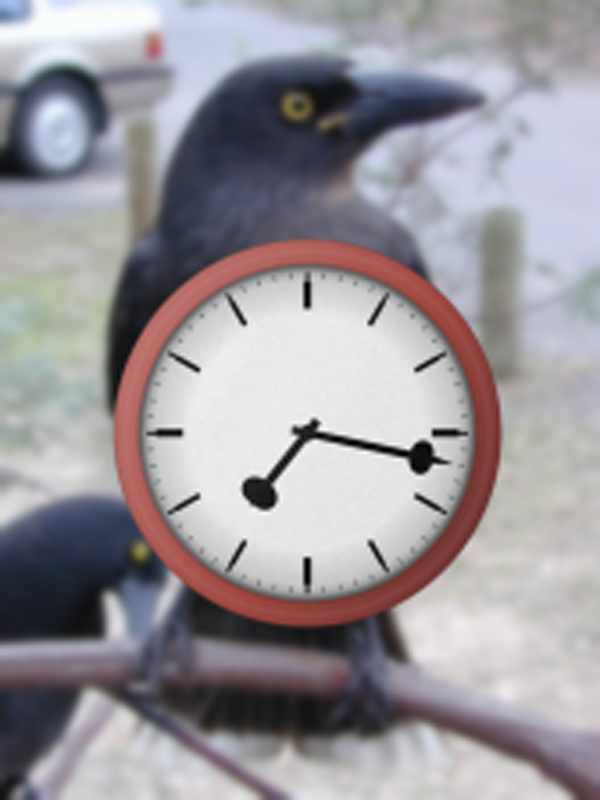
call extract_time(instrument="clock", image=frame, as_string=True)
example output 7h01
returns 7h17
